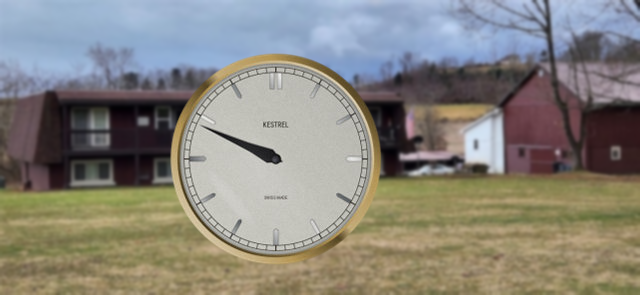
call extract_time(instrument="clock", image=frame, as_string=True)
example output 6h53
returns 9h49
